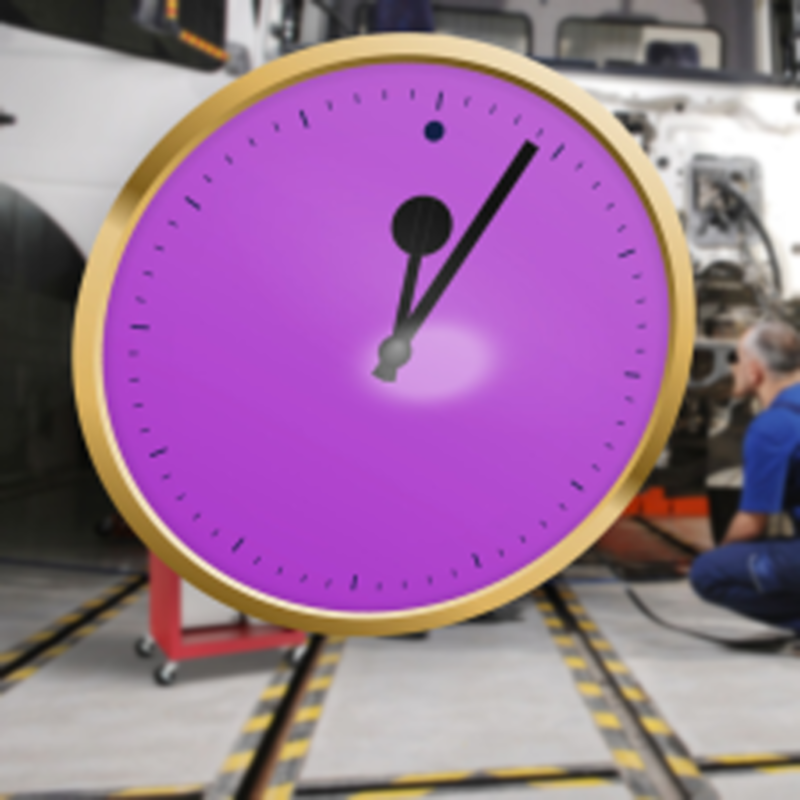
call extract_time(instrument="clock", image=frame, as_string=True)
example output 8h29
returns 12h04
